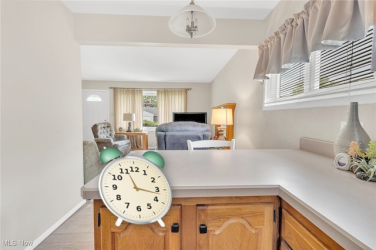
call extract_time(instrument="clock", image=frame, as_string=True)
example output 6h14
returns 11h17
